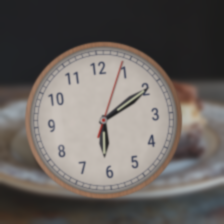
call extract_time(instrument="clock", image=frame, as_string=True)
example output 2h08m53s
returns 6h10m04s
